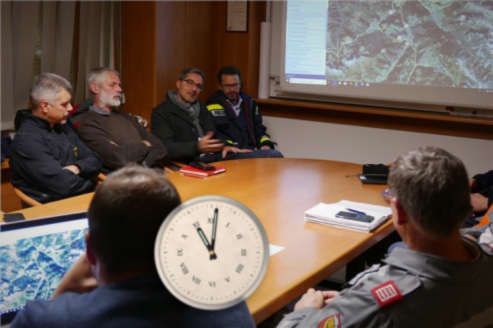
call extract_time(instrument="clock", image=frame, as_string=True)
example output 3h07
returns 11h01
